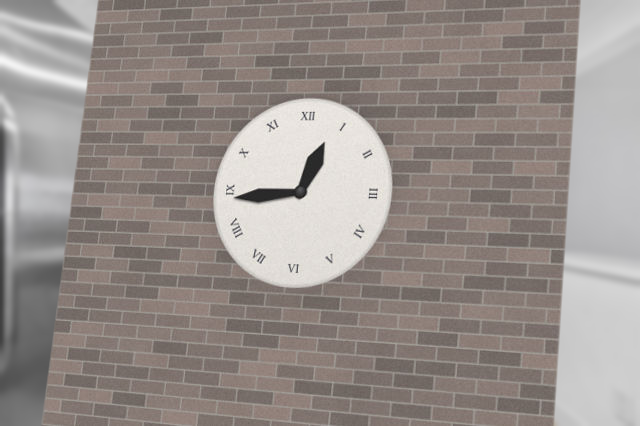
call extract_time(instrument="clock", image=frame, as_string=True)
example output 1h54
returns 12h44
